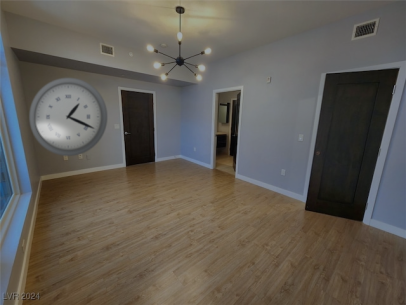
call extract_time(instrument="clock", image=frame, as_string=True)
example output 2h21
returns 1h19
